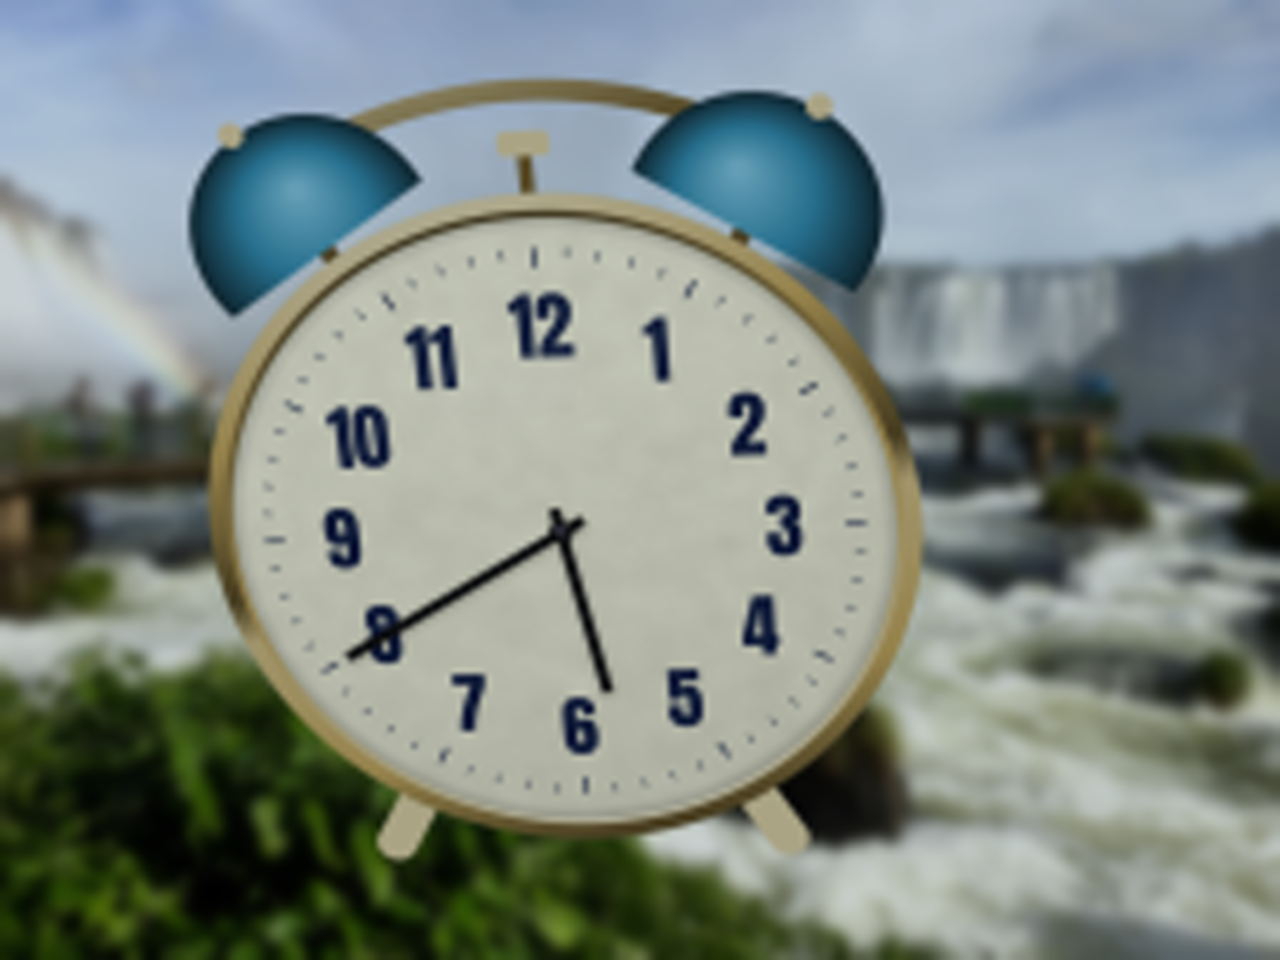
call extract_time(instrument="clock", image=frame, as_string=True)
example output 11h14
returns 5h40
